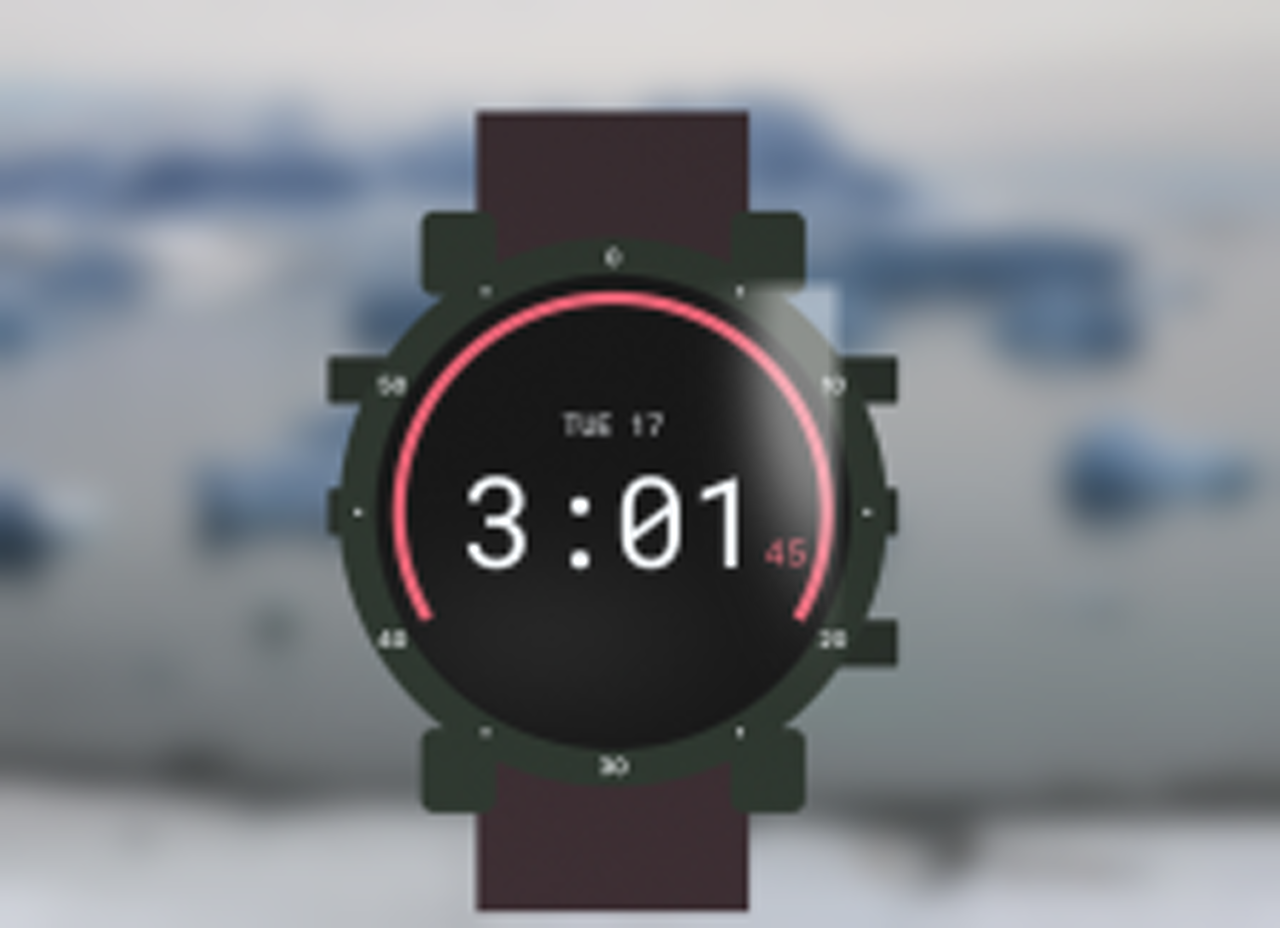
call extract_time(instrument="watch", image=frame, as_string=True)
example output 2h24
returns 3h01
